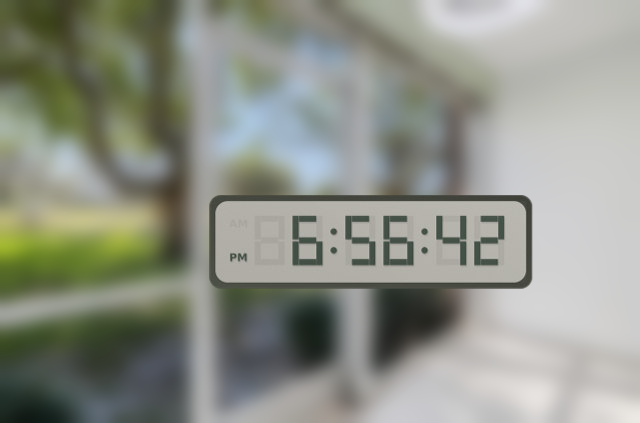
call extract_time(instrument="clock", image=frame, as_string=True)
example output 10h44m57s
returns 6h56m42s
